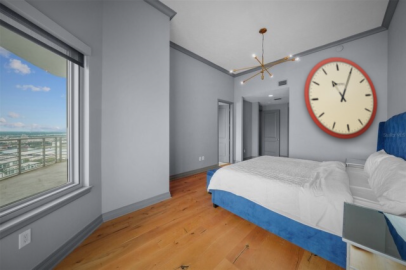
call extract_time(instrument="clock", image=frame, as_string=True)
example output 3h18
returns 11h05
